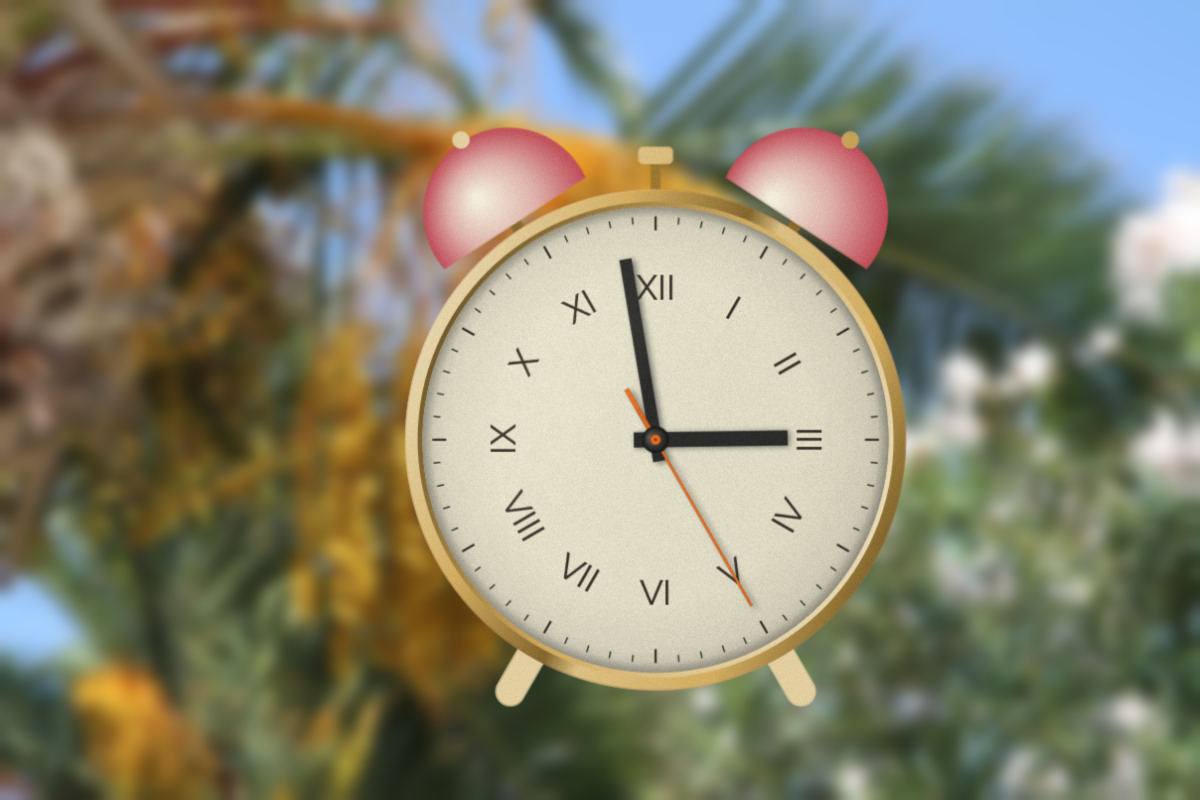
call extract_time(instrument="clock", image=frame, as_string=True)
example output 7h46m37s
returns 2h58m25s
